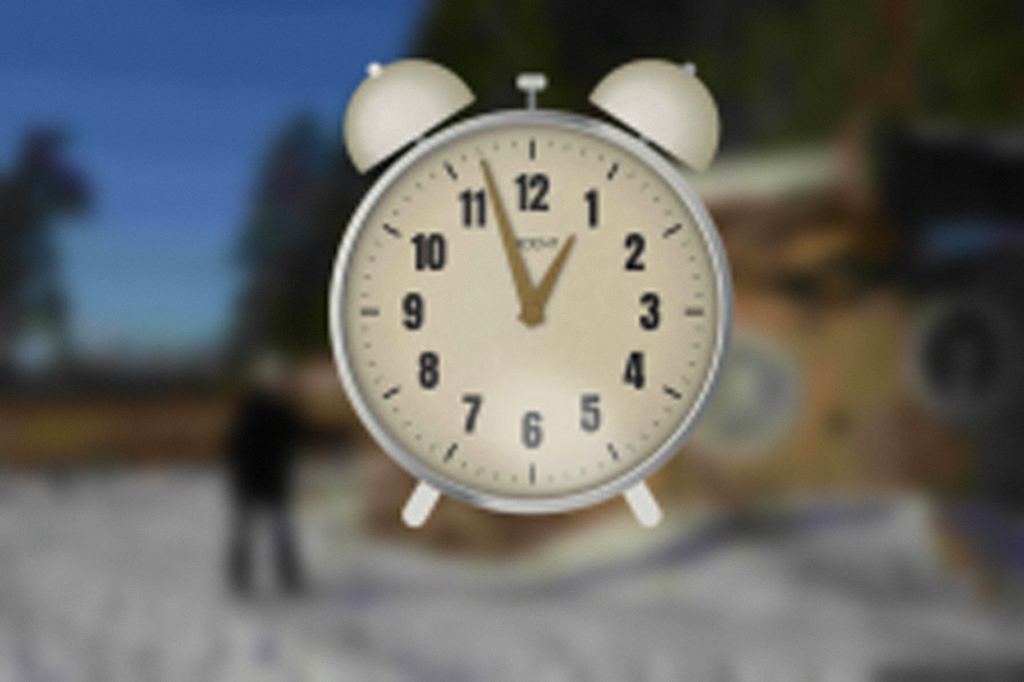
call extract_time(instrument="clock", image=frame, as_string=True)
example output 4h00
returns 12h57
